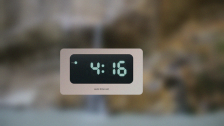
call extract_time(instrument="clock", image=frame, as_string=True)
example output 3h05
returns 4h16
